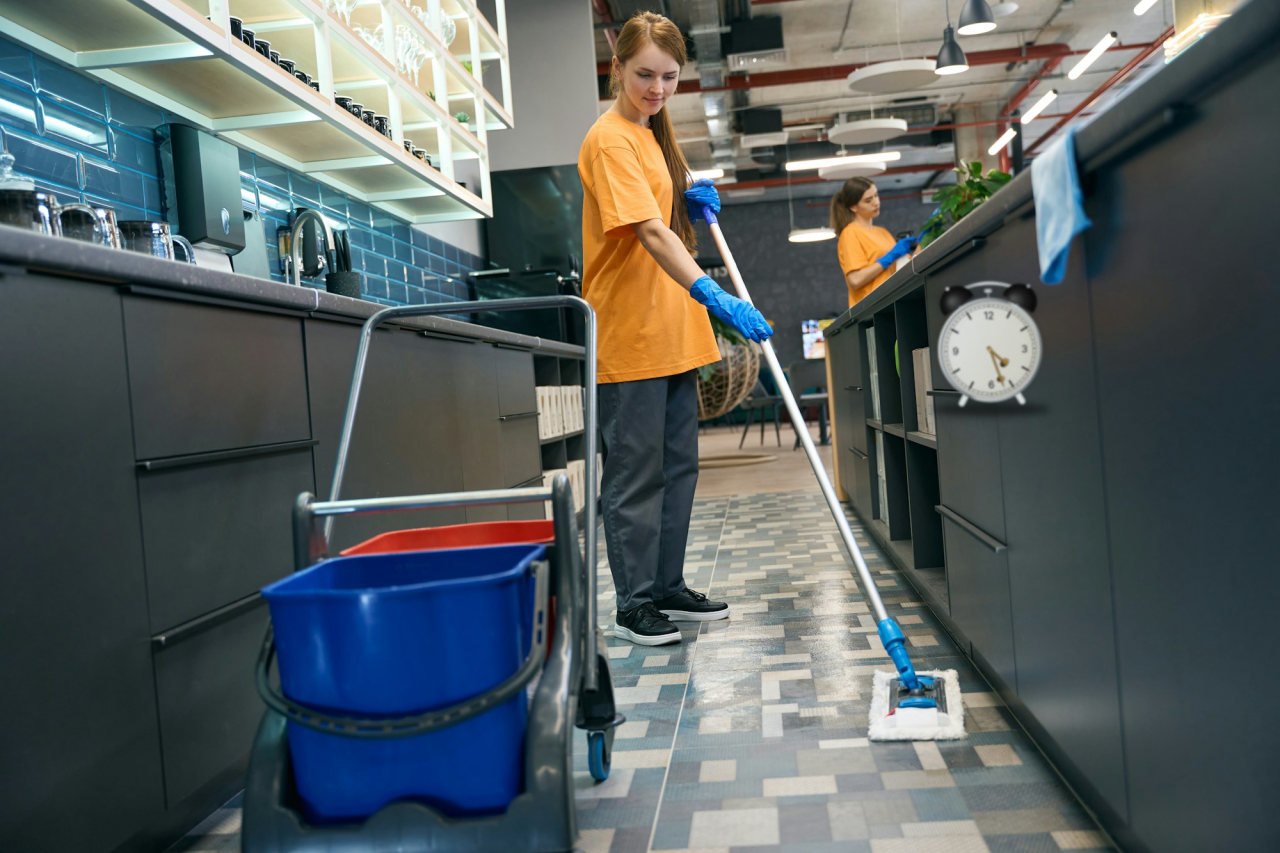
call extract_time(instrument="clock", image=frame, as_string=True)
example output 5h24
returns 4h27
